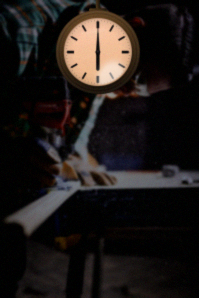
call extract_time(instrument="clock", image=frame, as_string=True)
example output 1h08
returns 6h00
